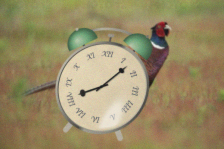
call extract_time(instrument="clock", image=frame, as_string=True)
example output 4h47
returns 8h07
